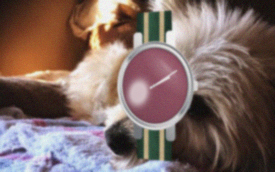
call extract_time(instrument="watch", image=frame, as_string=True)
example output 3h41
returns 2h10
